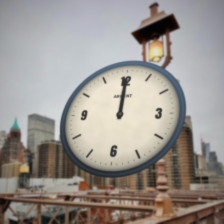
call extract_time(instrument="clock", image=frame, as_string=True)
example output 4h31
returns 12h00
